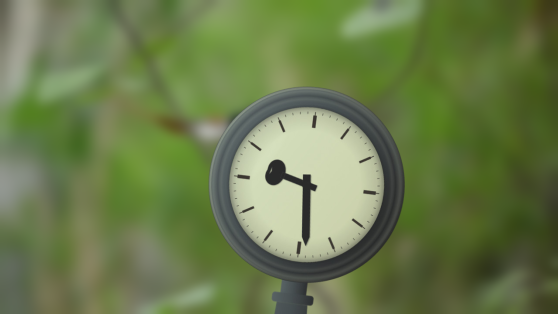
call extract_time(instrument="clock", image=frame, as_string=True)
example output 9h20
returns 9h29
